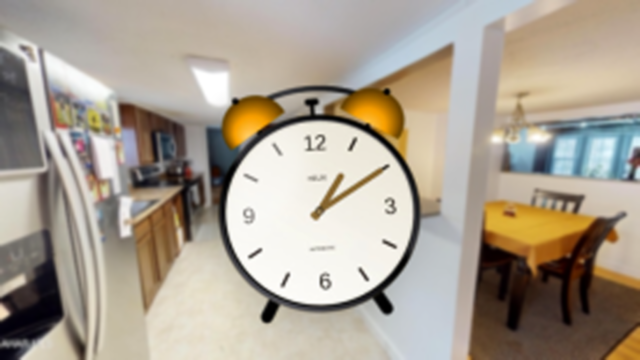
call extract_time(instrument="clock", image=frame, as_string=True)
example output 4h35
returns 1h10
